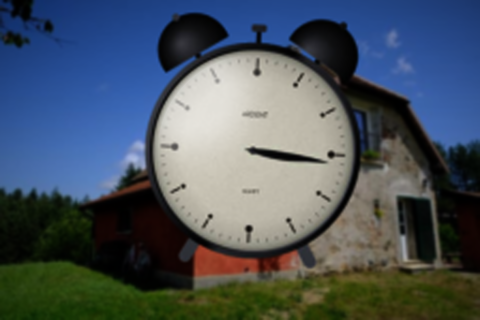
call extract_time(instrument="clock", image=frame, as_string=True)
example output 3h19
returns 3h16
